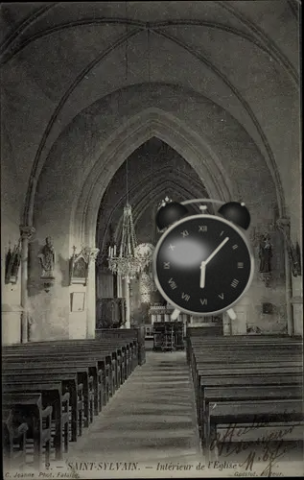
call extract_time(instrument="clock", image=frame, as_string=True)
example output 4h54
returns 6h07
